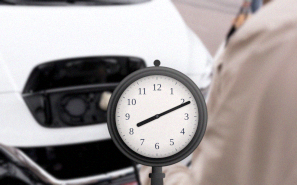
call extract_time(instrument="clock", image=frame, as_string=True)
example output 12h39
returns 8h11
